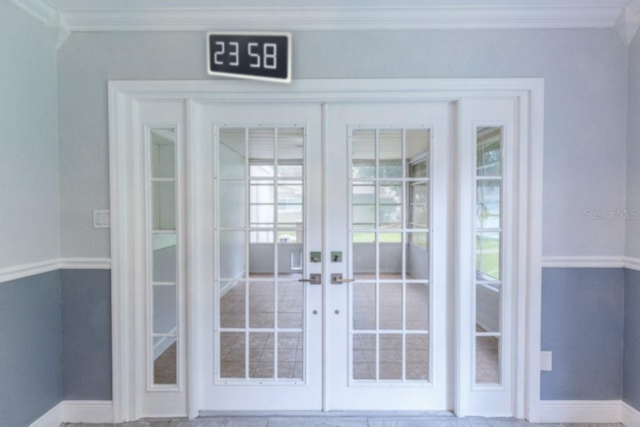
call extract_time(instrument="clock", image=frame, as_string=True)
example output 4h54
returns 23h58
